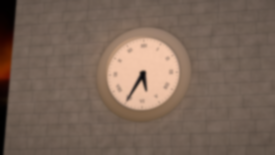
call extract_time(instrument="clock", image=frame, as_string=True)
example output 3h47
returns 5h35
